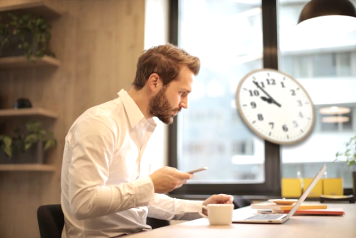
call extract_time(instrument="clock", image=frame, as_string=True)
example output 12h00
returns 9h54
